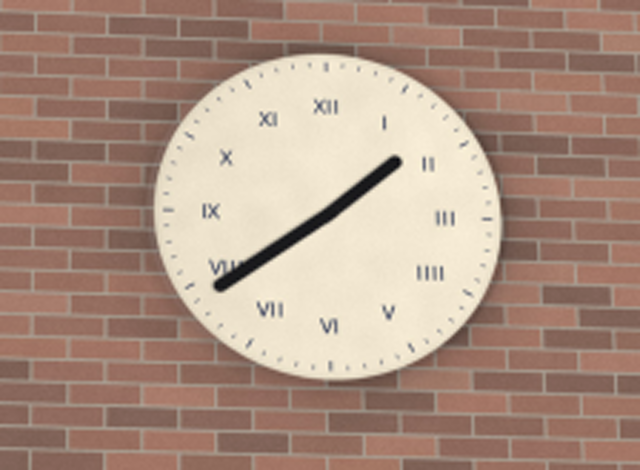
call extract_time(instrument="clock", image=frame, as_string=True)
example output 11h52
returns 1h39
